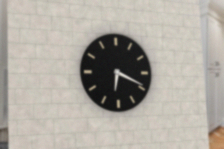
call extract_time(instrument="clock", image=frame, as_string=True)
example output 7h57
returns 6h19
